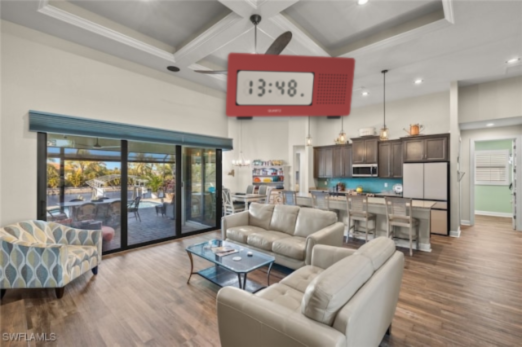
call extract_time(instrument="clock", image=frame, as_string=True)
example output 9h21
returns 13h48
